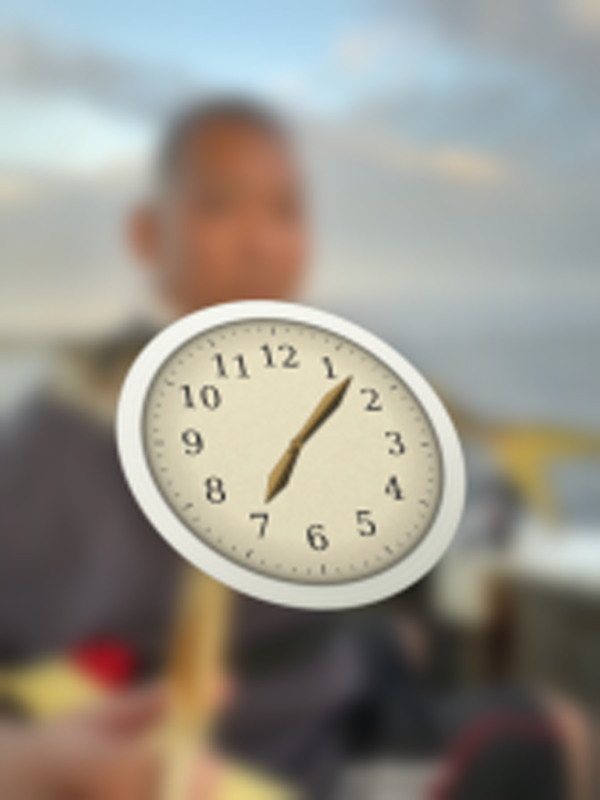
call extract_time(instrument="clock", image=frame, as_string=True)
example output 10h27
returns 7h07
